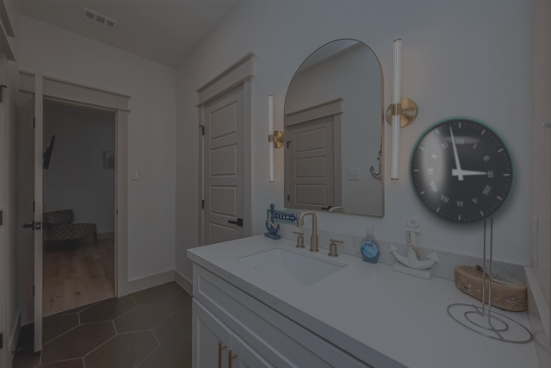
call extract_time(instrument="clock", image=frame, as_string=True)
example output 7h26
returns 2h58
